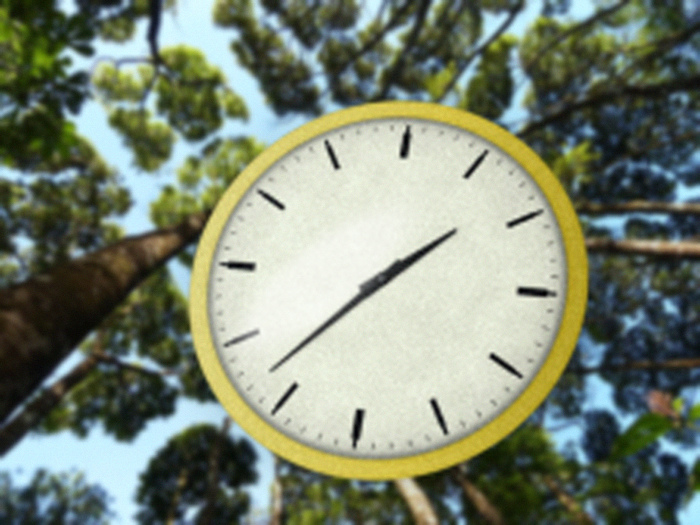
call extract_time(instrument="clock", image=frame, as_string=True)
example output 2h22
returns 1h37
